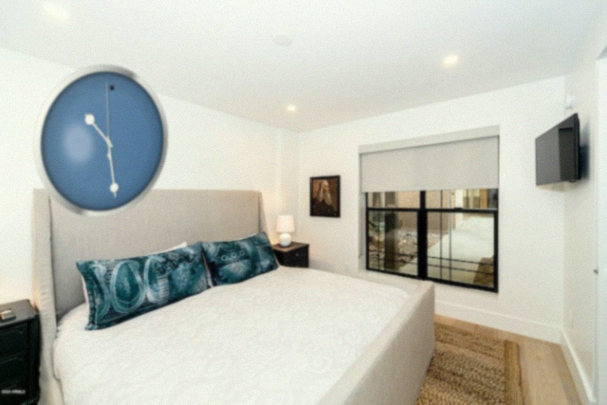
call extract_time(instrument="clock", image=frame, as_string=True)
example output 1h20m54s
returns 10h27m59s
